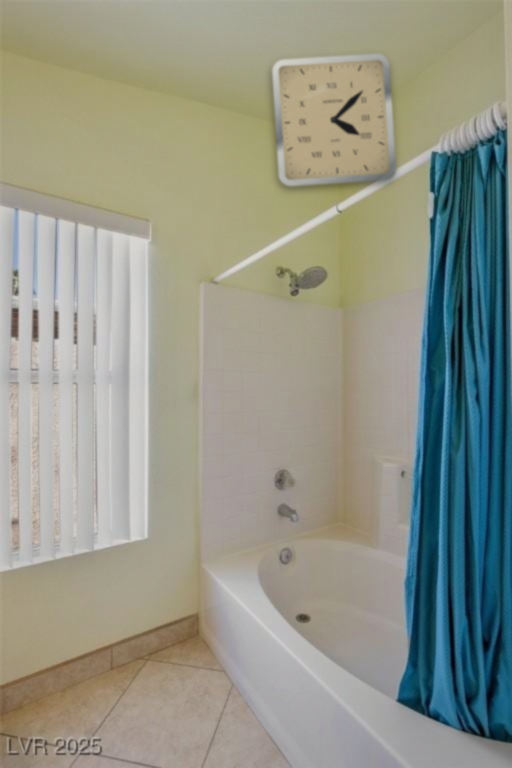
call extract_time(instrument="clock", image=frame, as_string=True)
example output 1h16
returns 4h08
